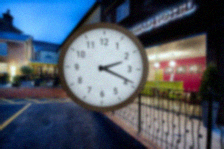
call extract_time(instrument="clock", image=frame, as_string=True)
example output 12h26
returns 2h19
